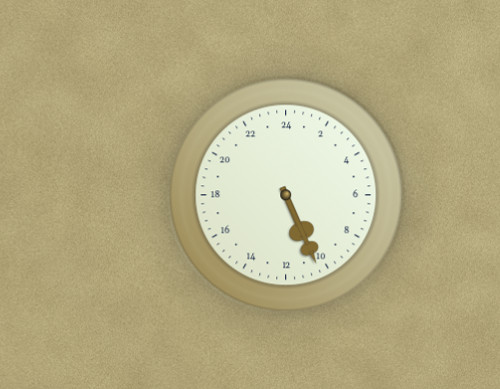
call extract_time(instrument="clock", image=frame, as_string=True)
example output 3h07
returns 10h26
